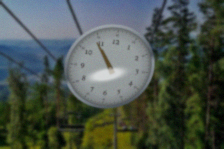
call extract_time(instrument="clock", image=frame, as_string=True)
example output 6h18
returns 10h54
